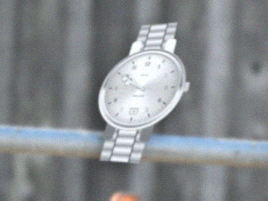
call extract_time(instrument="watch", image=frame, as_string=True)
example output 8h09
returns 9h50
